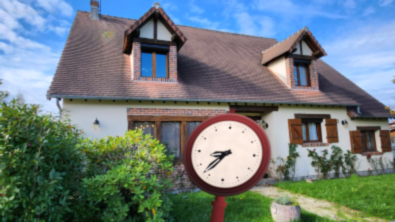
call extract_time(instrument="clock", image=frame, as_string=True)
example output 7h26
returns 8h37
